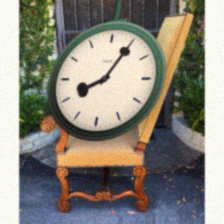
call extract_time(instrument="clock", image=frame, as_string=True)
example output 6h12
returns 8h05
